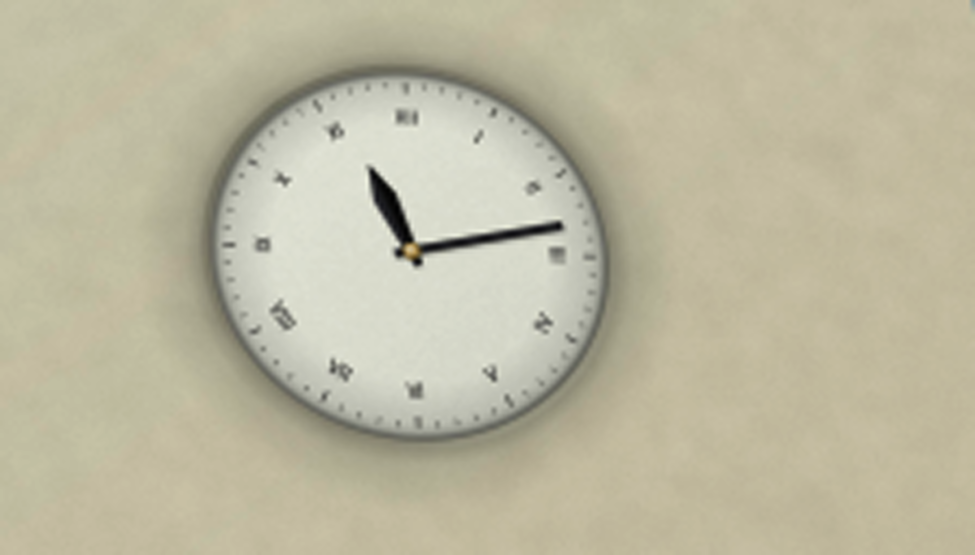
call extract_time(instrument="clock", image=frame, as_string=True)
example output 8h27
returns 11h13
